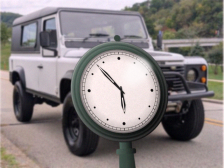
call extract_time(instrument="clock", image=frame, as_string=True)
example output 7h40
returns 5h53
